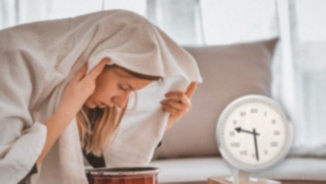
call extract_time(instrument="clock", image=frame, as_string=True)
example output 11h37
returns 9h29
